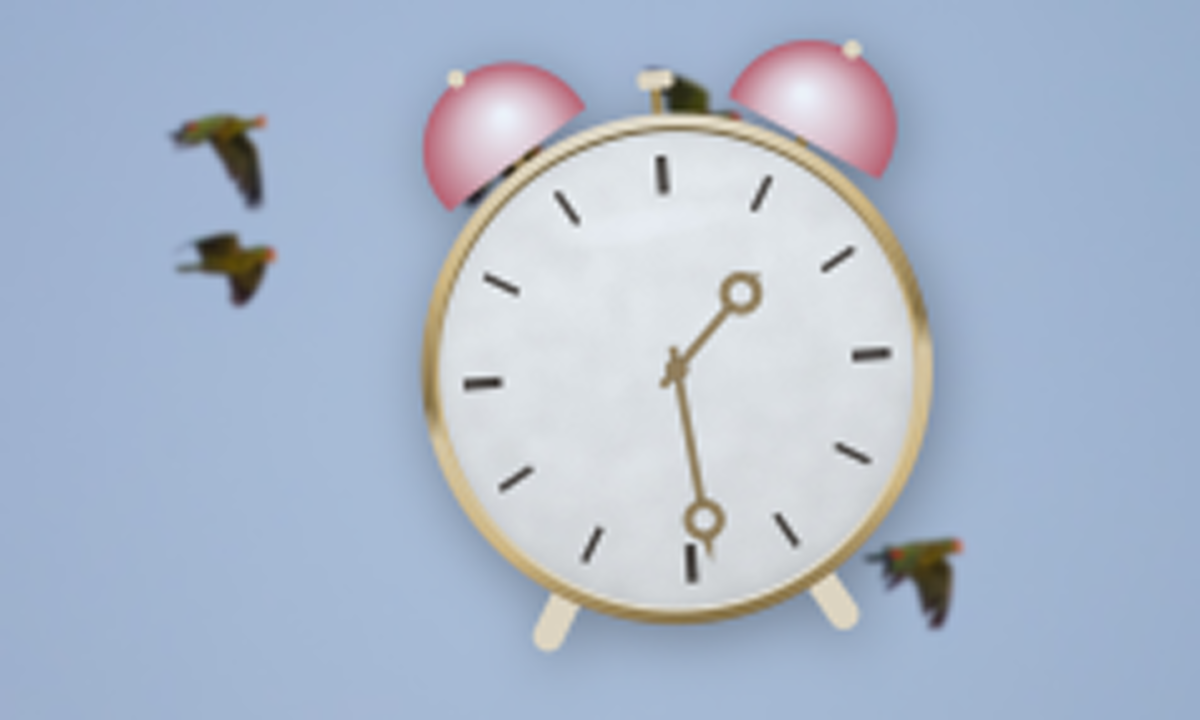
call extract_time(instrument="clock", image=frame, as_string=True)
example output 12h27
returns 1h29
